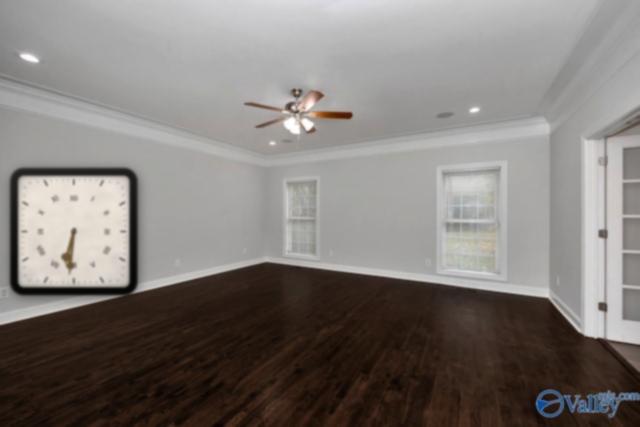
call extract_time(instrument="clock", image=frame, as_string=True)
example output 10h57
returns 6h31
